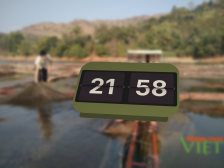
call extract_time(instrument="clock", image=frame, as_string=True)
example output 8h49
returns 21h58
